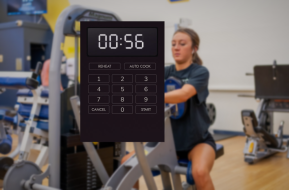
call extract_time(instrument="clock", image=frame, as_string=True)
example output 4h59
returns 0h56
